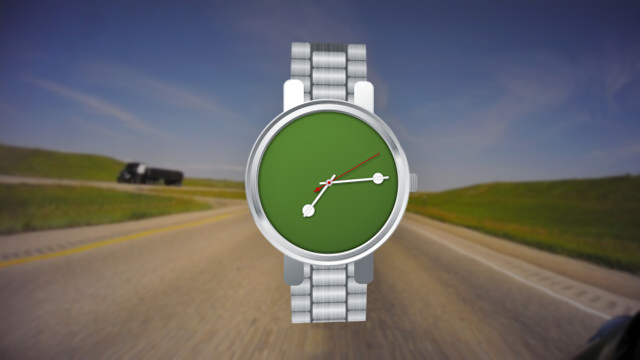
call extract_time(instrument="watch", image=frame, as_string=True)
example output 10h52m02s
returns 7h14m10s
